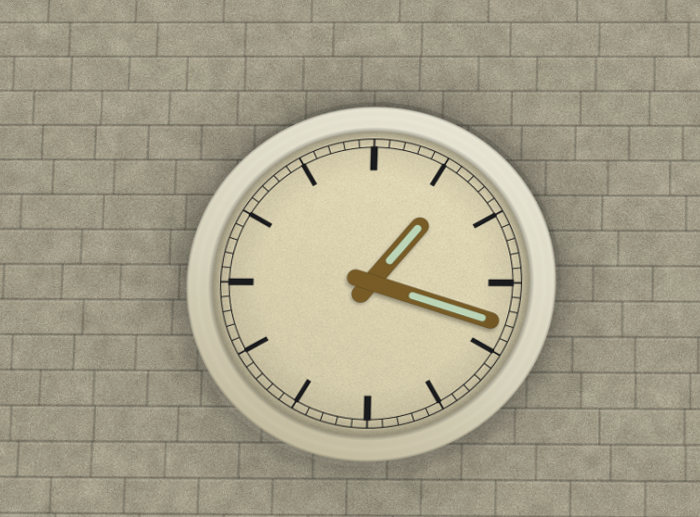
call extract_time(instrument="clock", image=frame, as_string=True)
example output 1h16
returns 1h18
